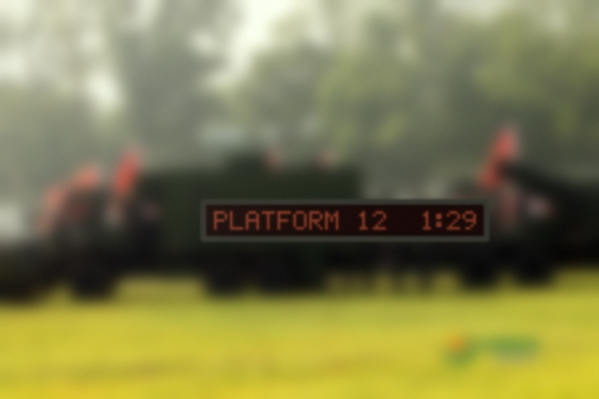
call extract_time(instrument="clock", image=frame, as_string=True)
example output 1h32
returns 1h29
